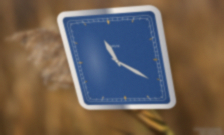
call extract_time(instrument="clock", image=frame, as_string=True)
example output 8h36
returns 11h21
